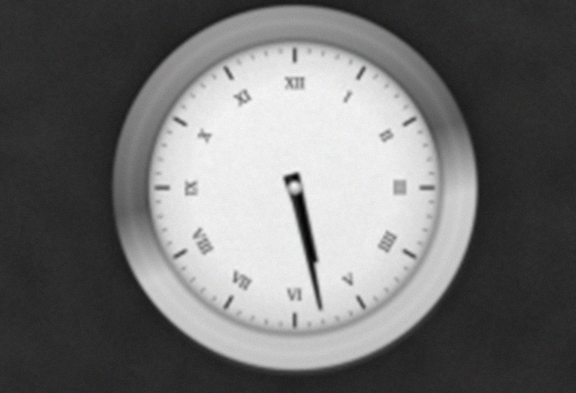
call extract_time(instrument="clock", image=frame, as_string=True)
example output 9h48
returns 5h28
